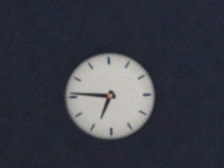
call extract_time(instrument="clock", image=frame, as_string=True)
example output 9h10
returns 6h46
